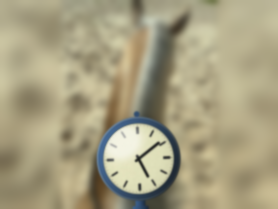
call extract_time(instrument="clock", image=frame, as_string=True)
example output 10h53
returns 5h09
